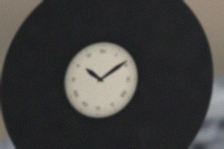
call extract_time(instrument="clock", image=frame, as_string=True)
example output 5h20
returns 10h09
